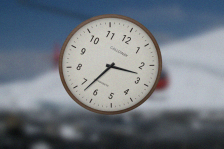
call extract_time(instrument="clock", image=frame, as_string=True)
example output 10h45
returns 2h33
